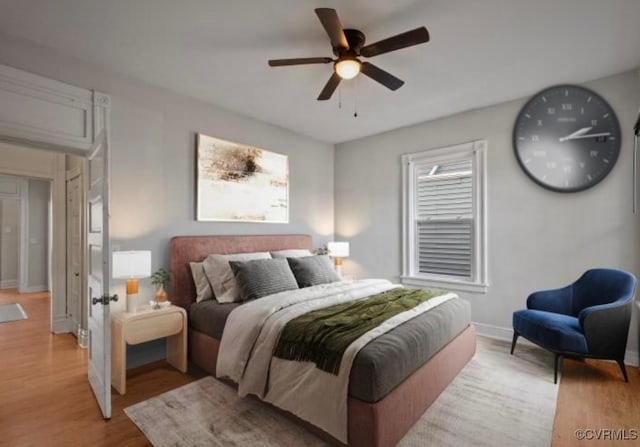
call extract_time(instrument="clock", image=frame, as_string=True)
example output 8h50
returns 2h14
